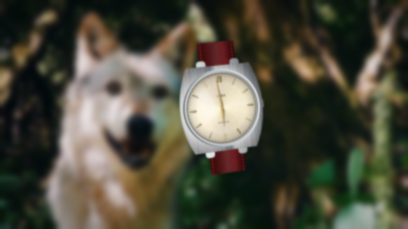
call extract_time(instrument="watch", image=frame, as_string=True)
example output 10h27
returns 5h59
